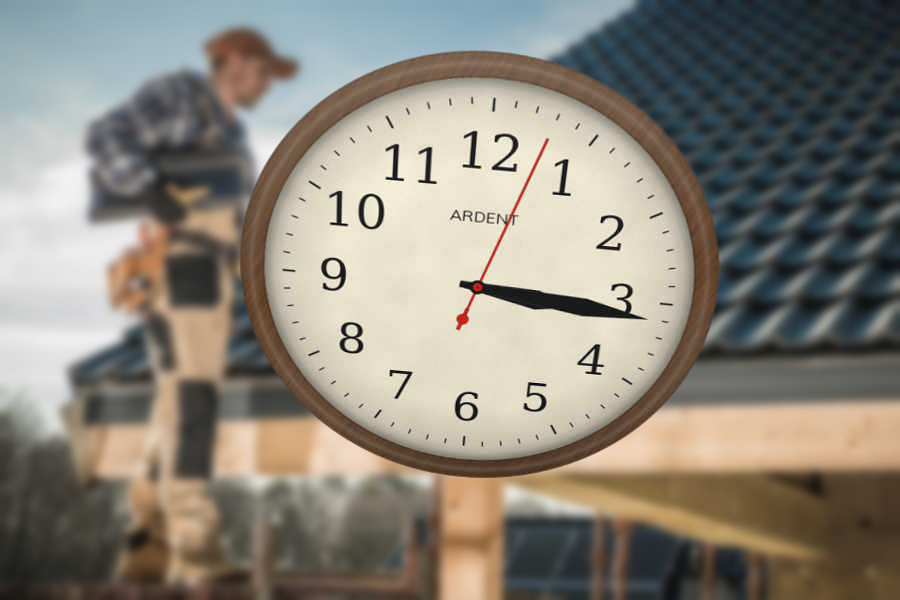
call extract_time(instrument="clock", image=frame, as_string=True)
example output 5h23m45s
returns 3h16m03s
